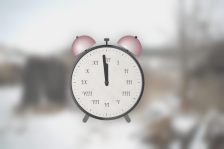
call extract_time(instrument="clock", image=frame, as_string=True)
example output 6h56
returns 11h59
